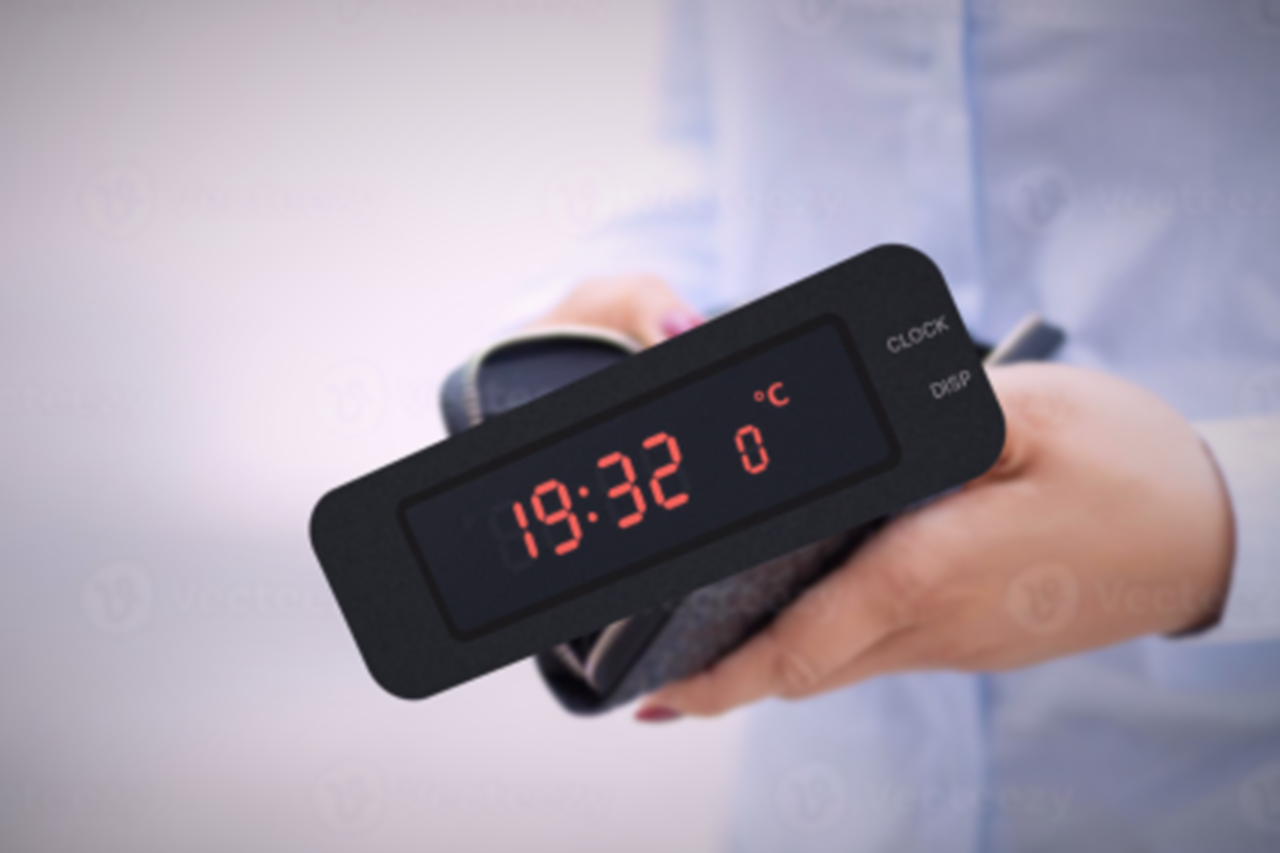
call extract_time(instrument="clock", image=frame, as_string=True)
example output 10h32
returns 19h32
